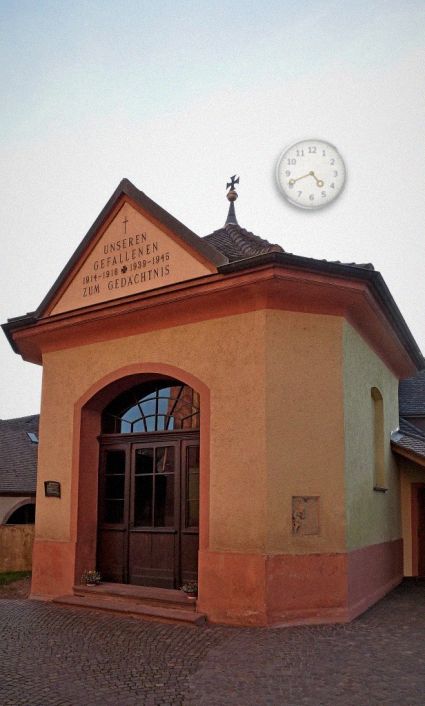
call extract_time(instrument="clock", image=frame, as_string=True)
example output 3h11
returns 4h41
